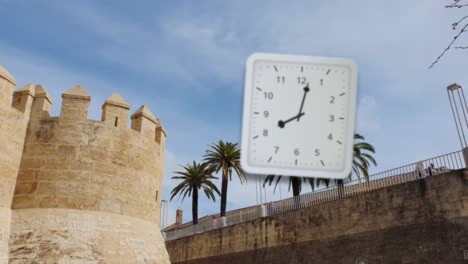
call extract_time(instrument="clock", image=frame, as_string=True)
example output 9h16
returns 8h02
